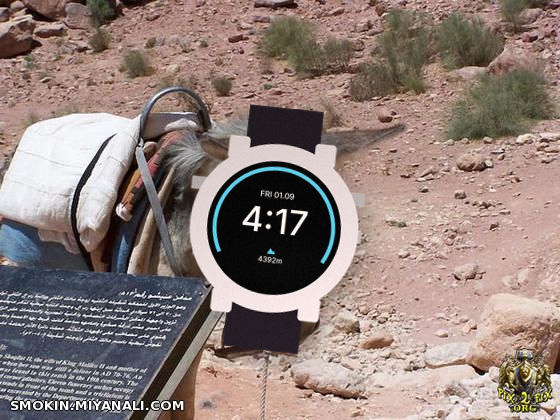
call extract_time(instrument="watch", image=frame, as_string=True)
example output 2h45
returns 4h17
